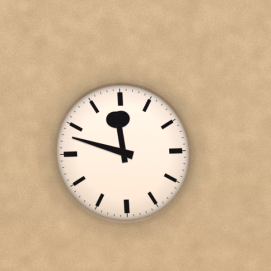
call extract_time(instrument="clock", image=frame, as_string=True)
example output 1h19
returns 11h48
